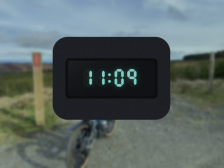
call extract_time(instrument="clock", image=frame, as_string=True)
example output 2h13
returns 11h09
